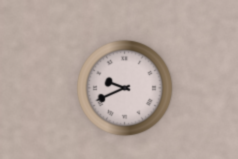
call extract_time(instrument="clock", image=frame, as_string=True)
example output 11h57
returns 9h41
